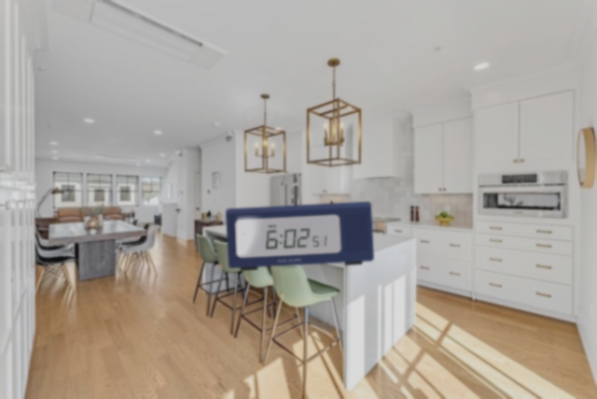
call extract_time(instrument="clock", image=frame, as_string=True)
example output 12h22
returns 6h02
